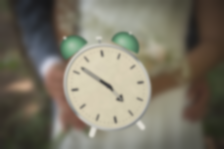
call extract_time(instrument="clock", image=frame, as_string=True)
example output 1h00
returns 4h52
